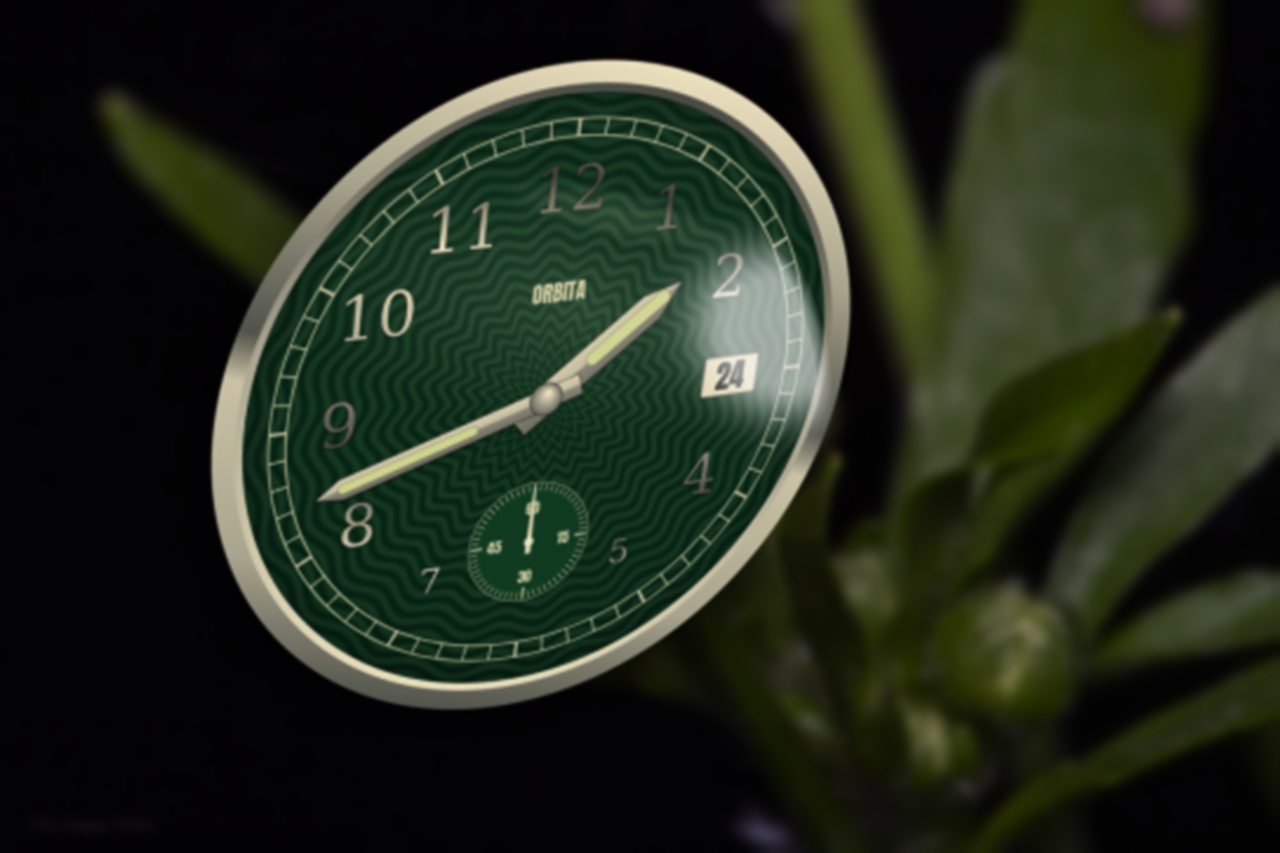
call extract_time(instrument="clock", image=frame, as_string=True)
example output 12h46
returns 1h42
